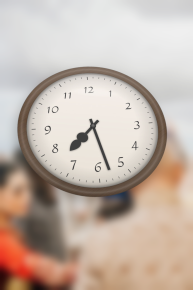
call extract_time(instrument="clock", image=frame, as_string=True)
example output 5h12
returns 7h28
